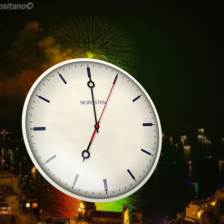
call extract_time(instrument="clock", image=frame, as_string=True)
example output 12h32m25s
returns 7h00m05s
